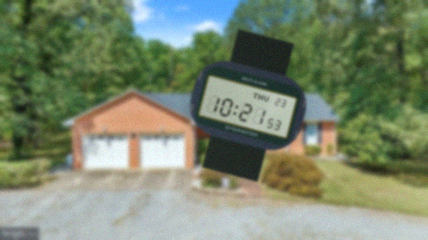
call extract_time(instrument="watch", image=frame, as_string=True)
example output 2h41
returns 10h21
